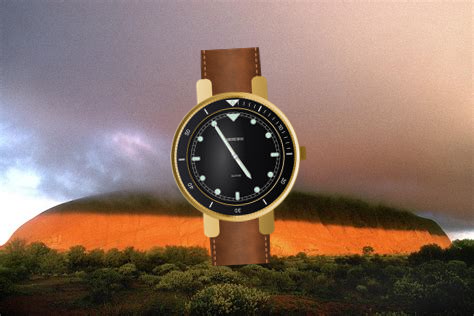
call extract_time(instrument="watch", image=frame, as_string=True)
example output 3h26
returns 4h55
